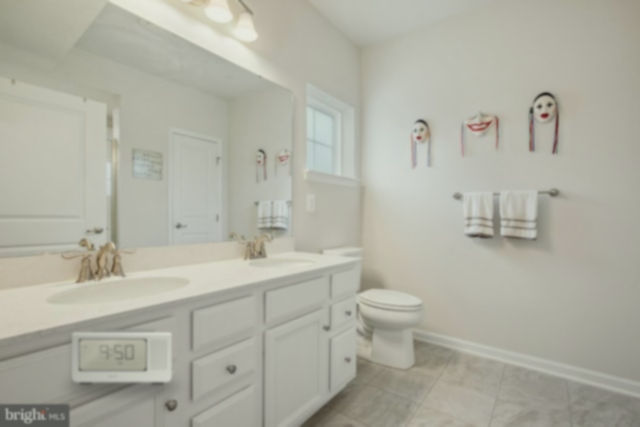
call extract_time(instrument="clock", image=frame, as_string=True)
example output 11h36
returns 9h50
